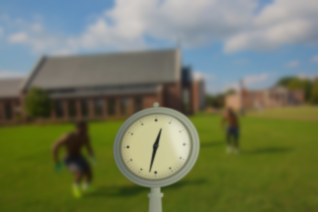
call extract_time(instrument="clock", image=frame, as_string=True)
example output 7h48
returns 12h32
